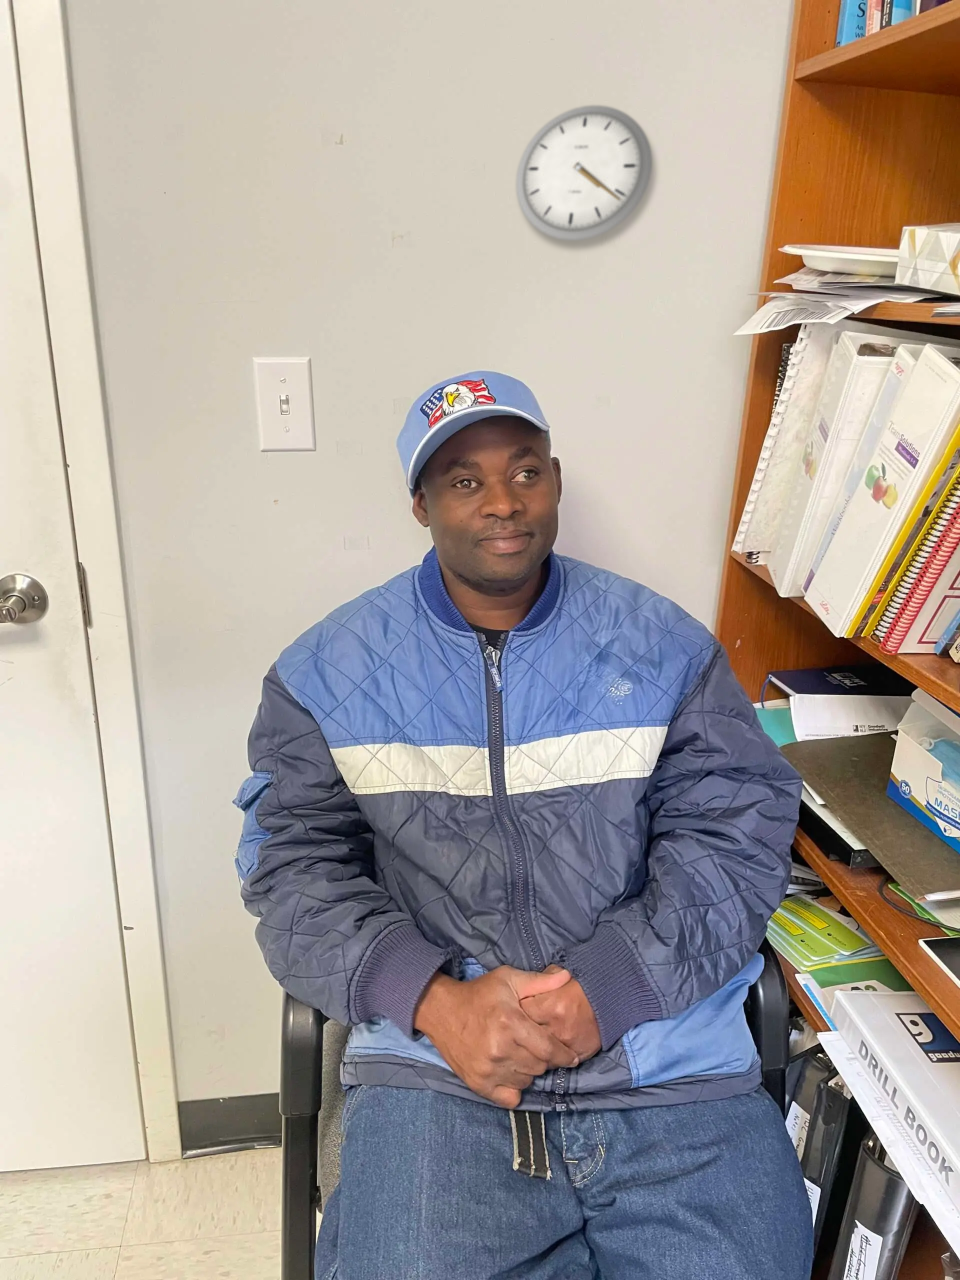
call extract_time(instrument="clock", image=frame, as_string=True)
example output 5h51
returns 4h21
